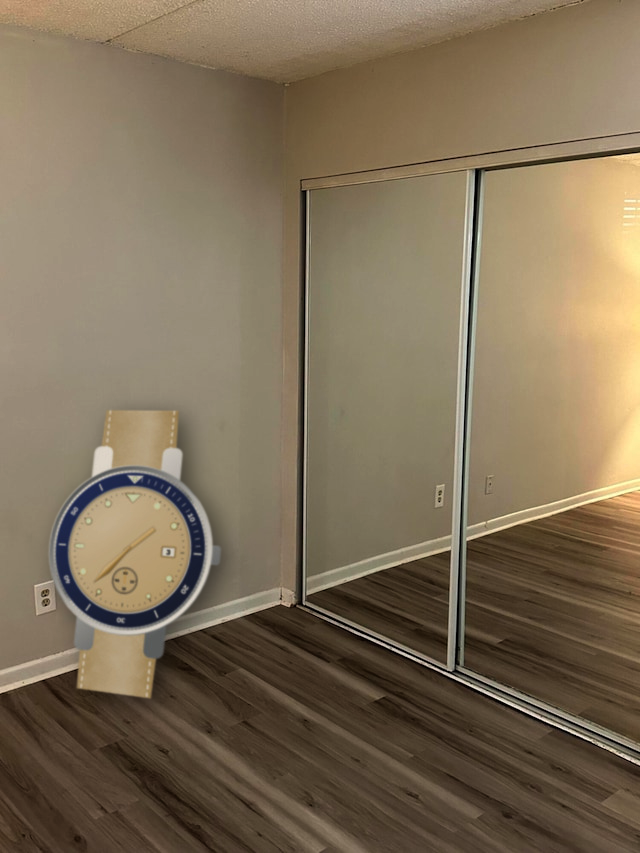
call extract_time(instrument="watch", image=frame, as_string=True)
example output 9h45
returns 1h37
